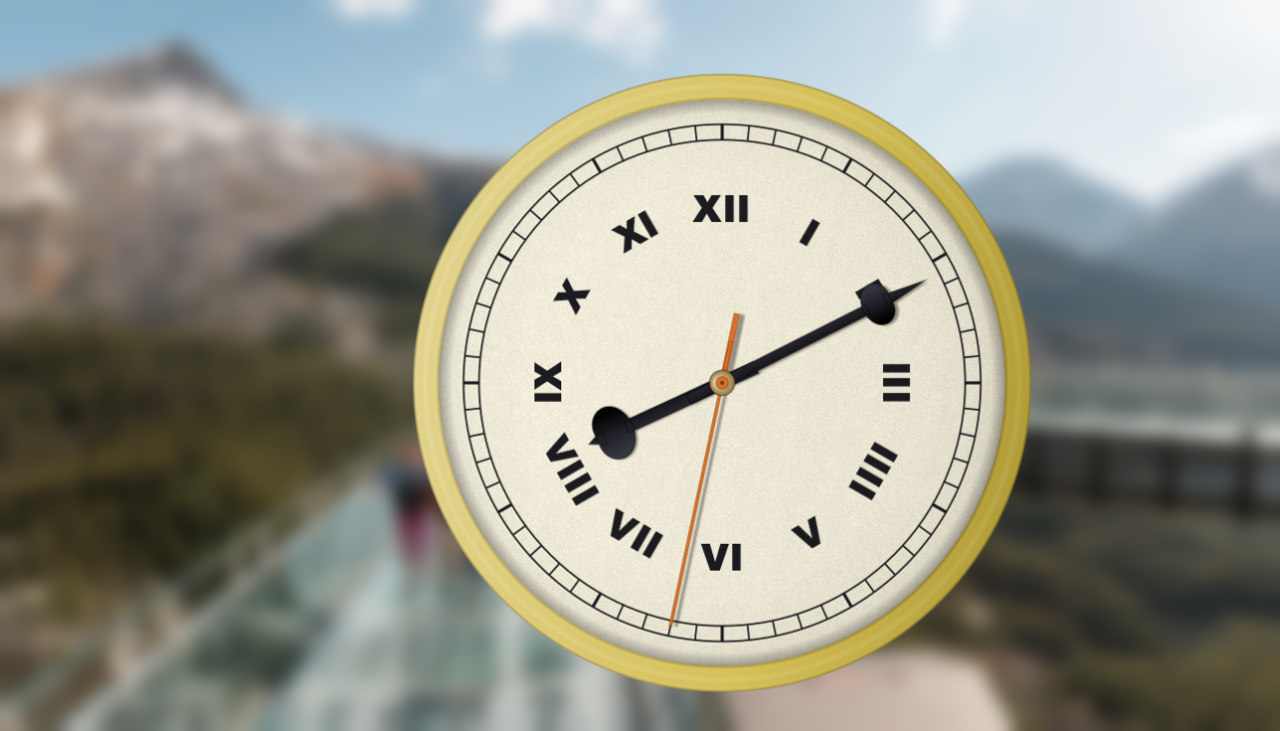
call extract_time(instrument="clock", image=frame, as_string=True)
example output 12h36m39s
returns 8h10m32s
